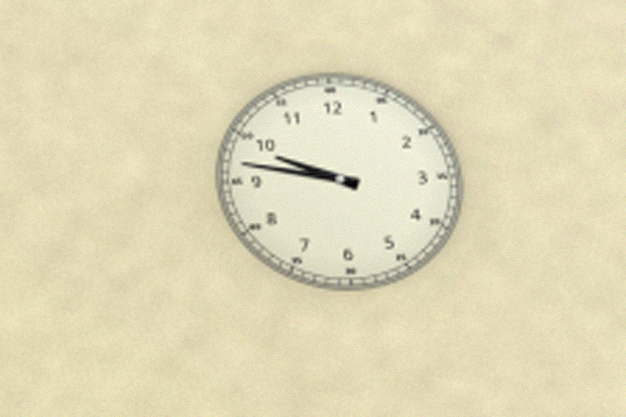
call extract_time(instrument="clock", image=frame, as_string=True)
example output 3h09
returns 9h47
